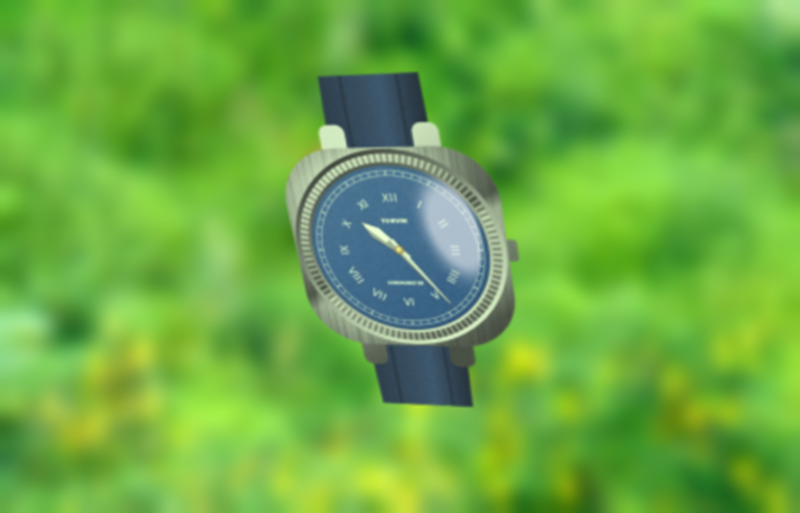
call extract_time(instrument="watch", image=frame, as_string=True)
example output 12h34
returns 10h24
